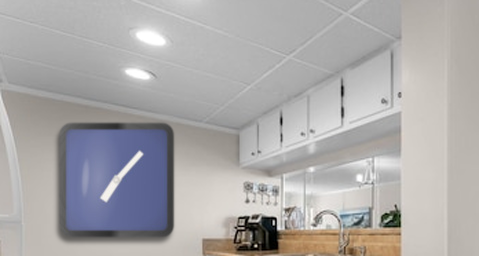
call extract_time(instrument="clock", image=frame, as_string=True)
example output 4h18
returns 7h07
